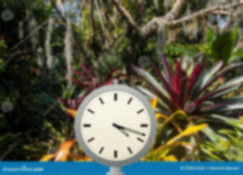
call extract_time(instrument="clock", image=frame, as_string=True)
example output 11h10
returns 4h18
